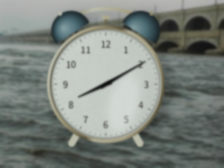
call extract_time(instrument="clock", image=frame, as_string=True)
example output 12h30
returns 8h10
